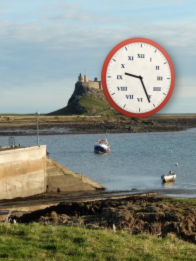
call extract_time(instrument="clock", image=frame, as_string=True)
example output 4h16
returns 9h26
